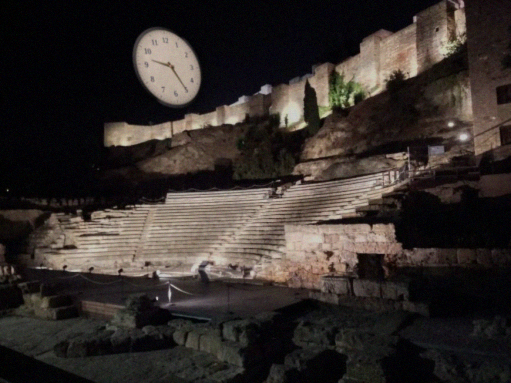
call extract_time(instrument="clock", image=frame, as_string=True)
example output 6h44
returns 9h25
